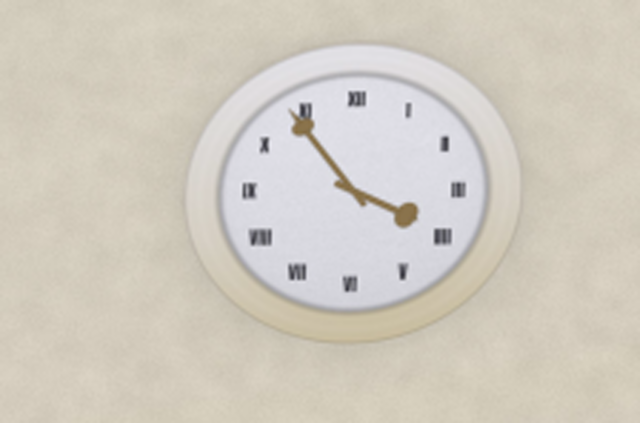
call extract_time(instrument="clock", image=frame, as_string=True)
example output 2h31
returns 3h54
